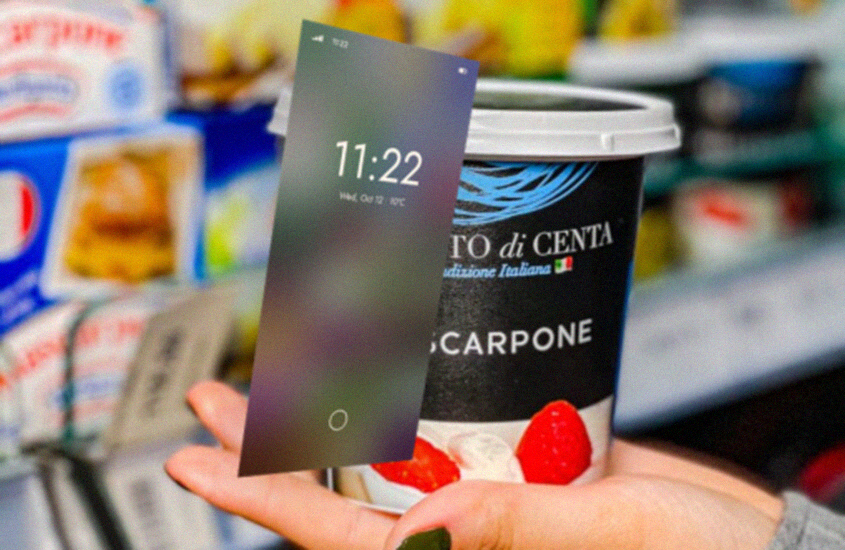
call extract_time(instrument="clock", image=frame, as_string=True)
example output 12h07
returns 11h22
